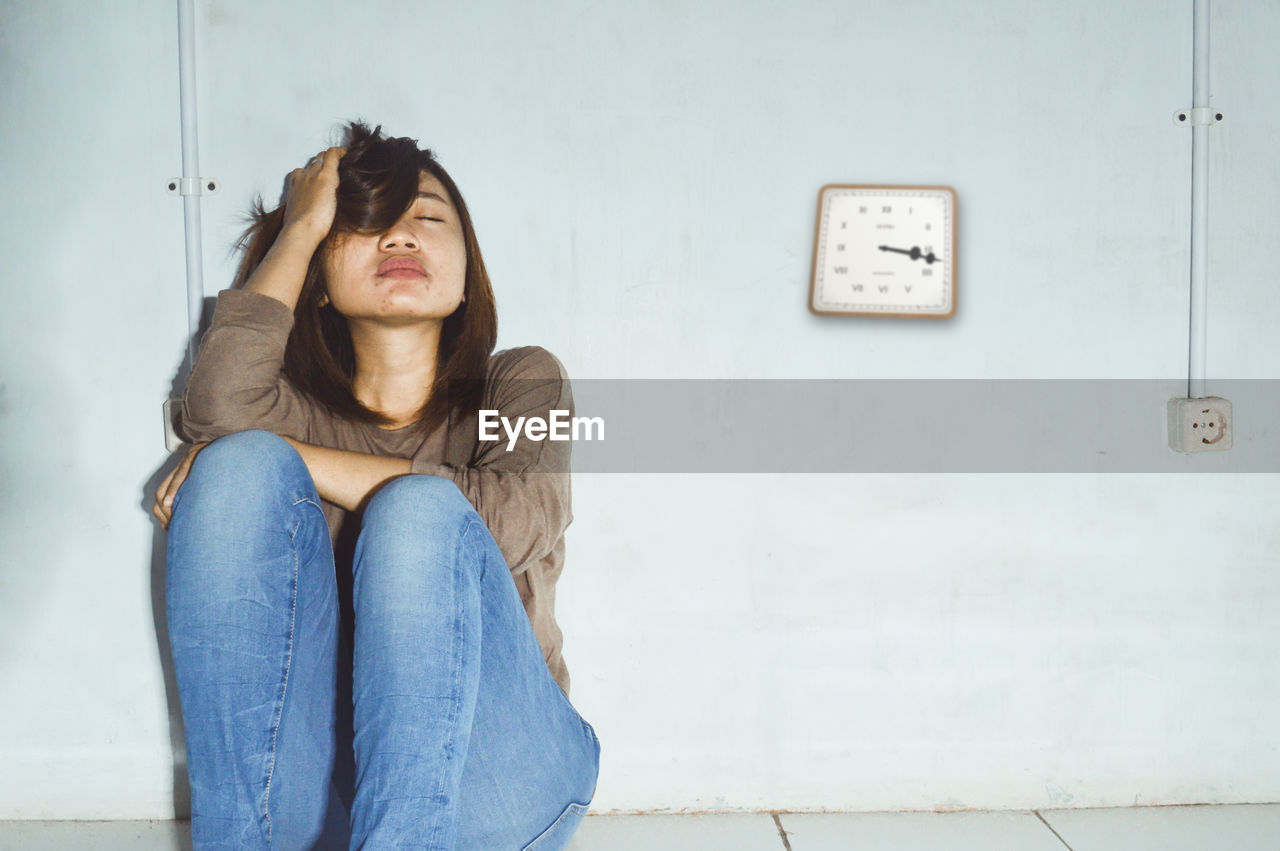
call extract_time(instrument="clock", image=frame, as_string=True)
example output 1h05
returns 3h17
